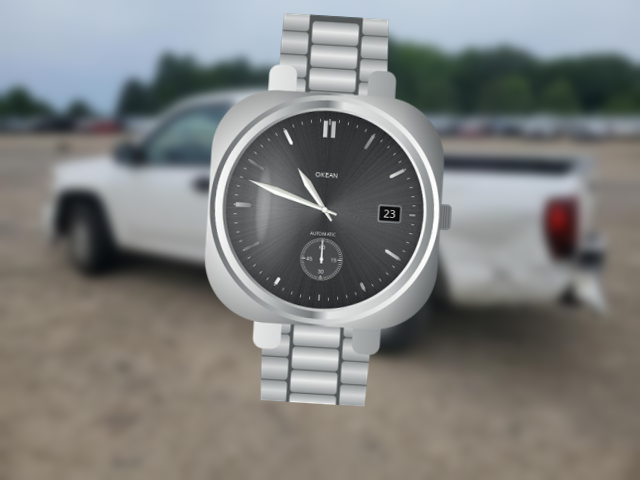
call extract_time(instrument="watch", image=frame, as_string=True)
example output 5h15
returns 10h48
